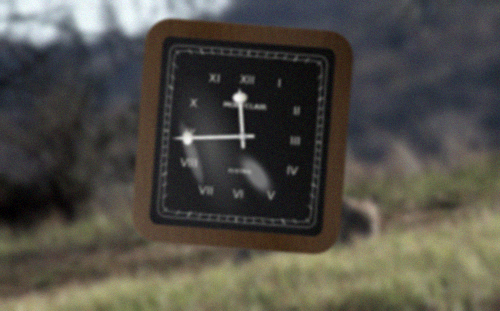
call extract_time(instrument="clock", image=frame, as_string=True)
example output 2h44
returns 11h44
